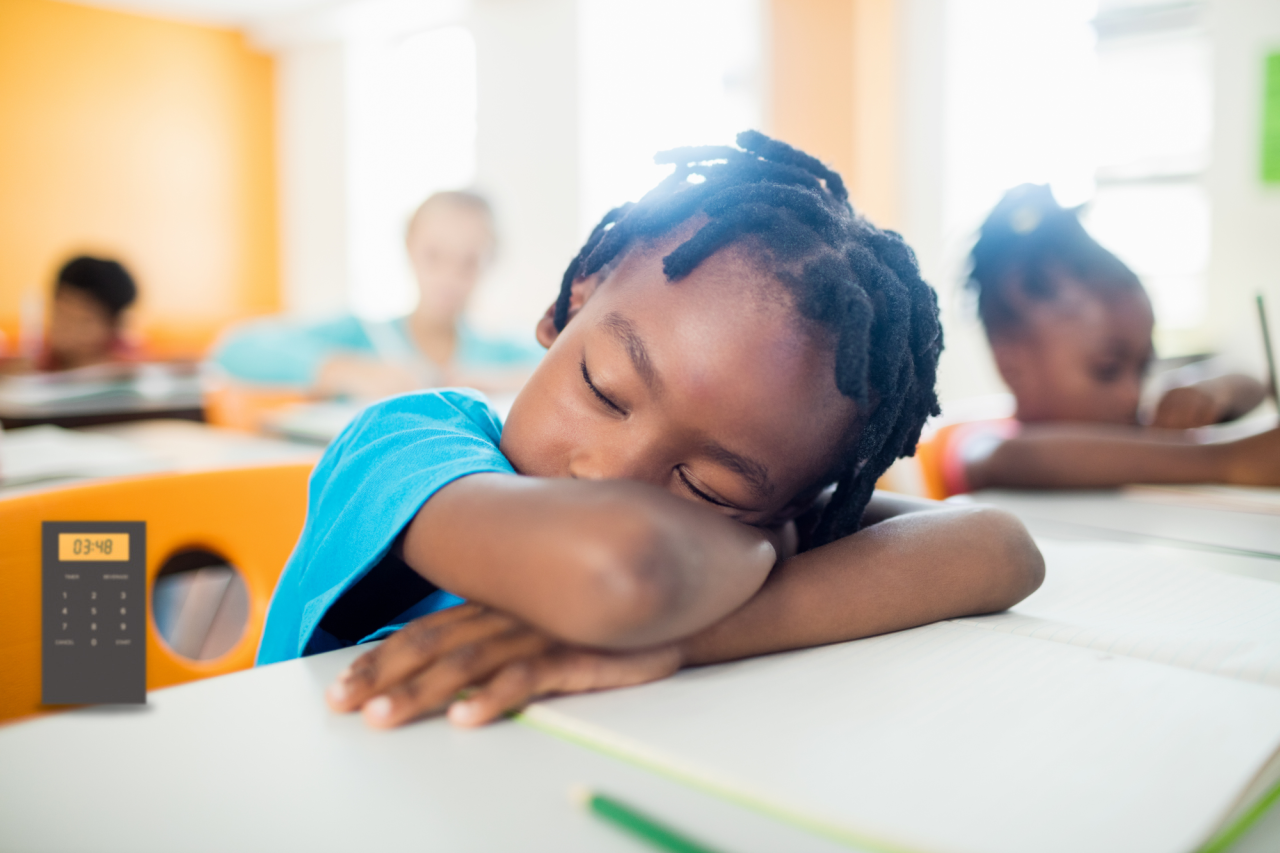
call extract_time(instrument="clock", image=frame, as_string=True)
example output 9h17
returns 3h48
